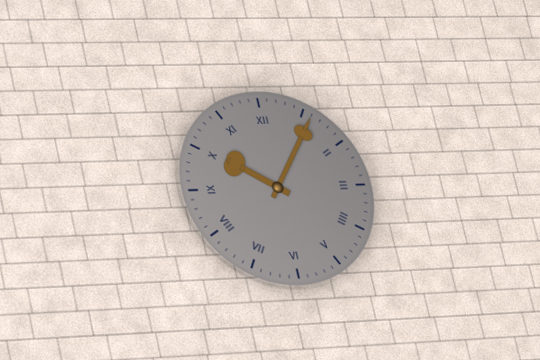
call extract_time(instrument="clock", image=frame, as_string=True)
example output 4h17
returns 10h06
